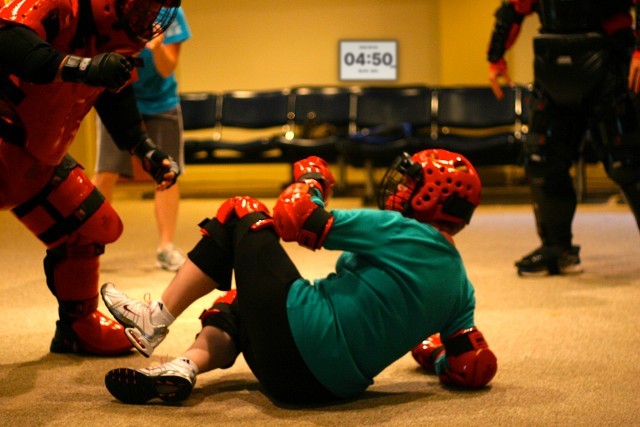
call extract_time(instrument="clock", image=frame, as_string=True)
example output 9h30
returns 4h50
